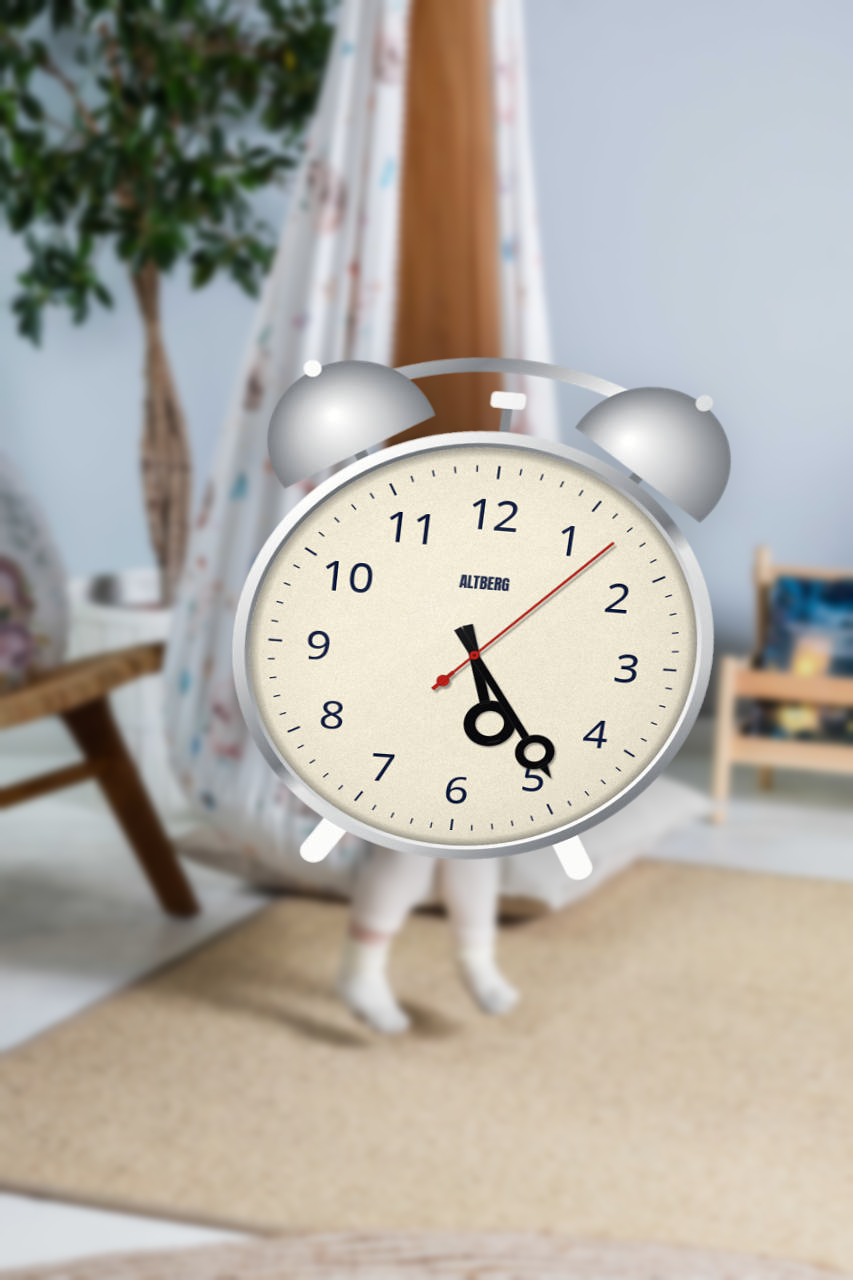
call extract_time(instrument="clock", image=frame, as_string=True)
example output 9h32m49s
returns 5h24m07s
